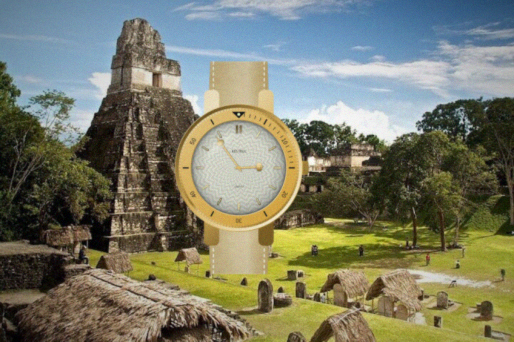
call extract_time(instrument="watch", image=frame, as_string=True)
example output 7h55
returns 2h54
